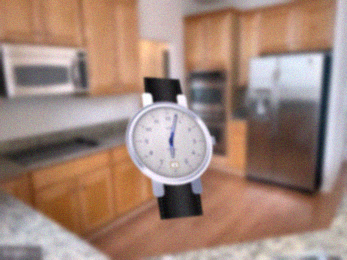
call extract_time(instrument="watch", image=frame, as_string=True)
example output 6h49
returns 6h03
